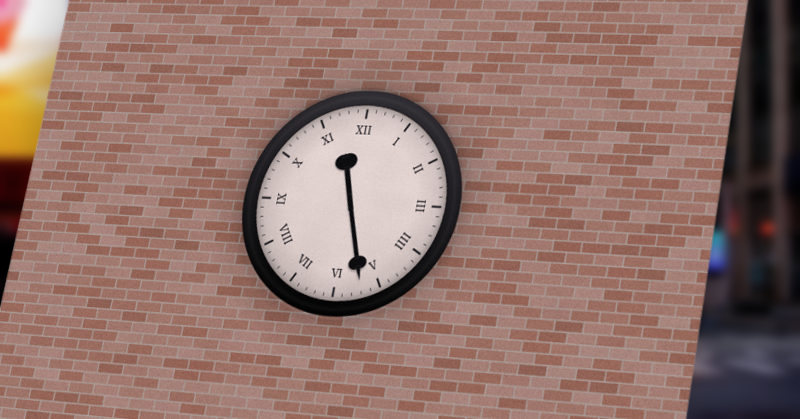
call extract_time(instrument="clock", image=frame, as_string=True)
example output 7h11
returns 11h27
